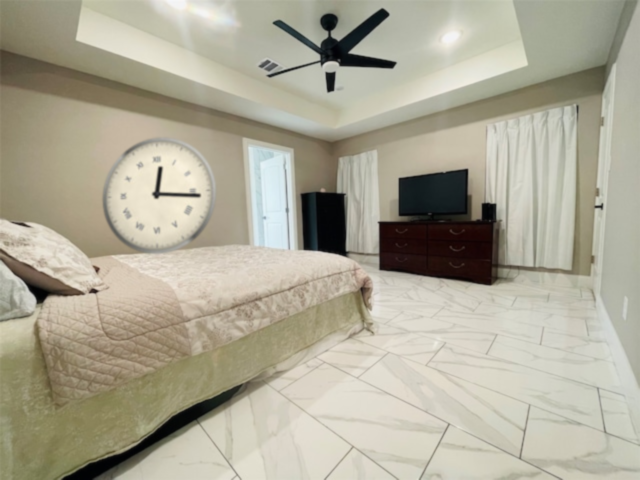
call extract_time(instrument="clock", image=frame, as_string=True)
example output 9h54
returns 12h16
